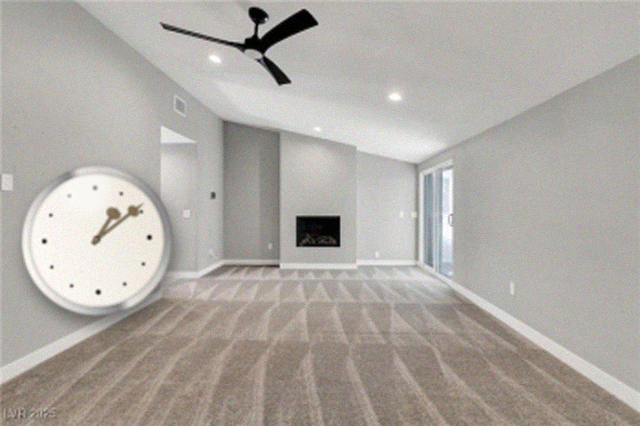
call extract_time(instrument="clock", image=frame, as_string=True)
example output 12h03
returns 1h09
